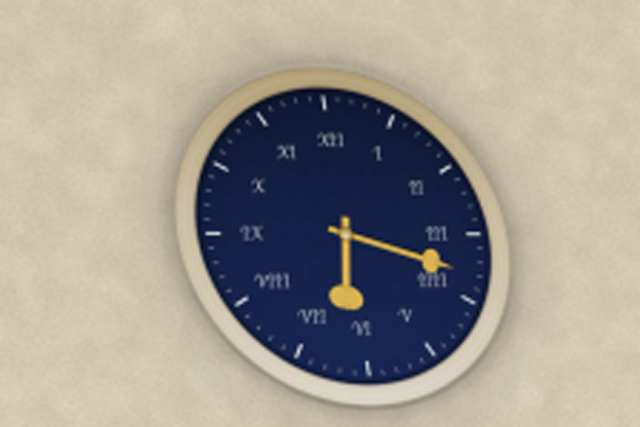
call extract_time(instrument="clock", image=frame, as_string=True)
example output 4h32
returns 6h18
